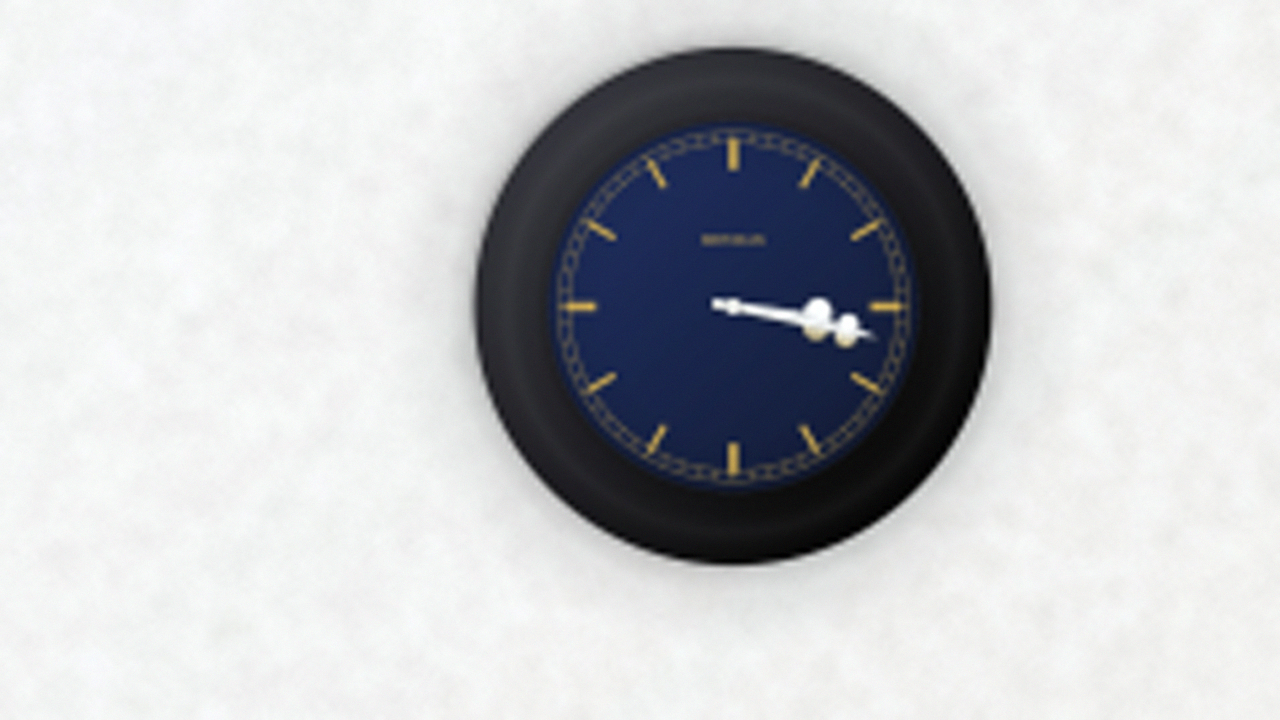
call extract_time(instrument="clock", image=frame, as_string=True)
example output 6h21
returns 3h17
